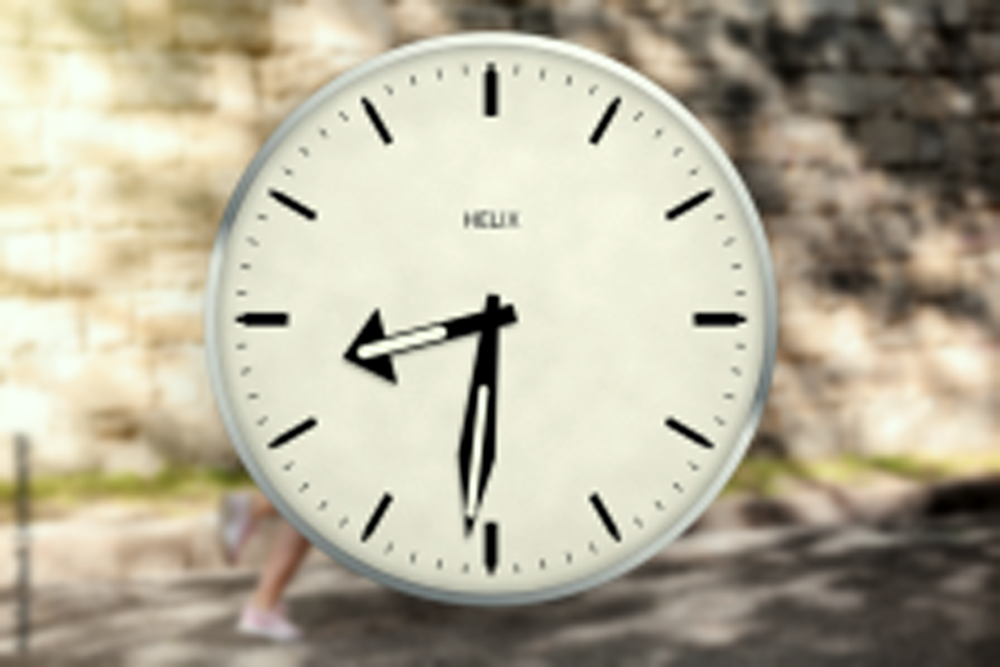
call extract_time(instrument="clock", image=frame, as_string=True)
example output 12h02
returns 8h31
